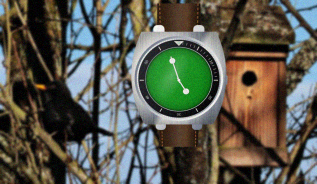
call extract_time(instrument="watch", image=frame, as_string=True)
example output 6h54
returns 4h57
